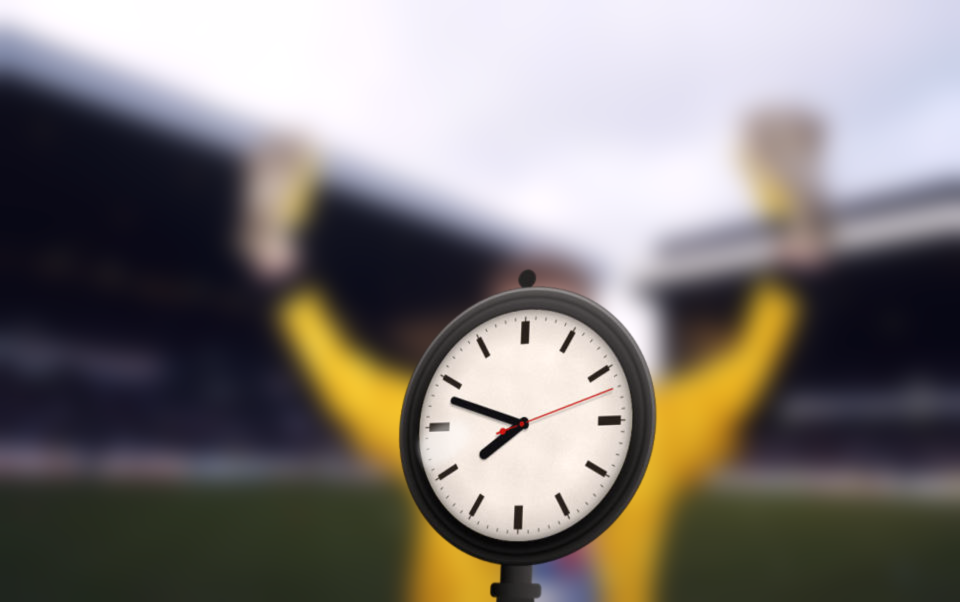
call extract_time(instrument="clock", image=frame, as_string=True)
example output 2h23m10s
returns 7h48m12s
